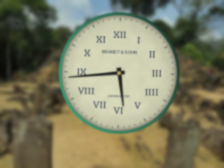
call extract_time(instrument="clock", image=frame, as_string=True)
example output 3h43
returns 5h44
